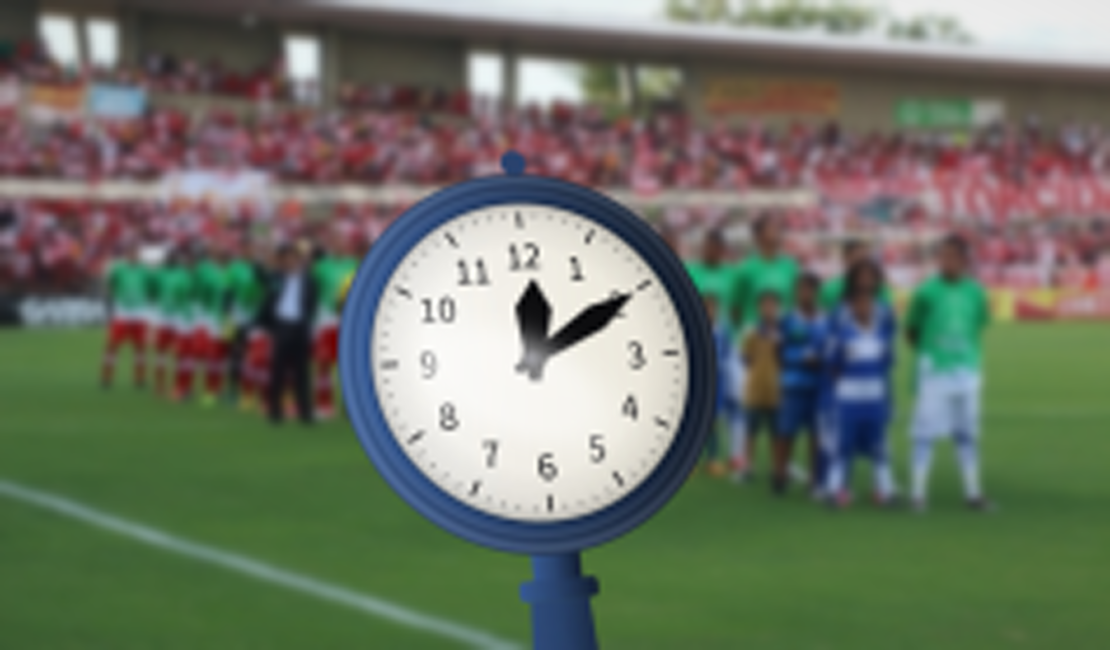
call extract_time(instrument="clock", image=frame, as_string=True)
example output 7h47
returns 12h10
